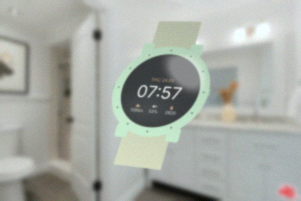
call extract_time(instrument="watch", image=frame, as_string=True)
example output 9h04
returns 7h57
